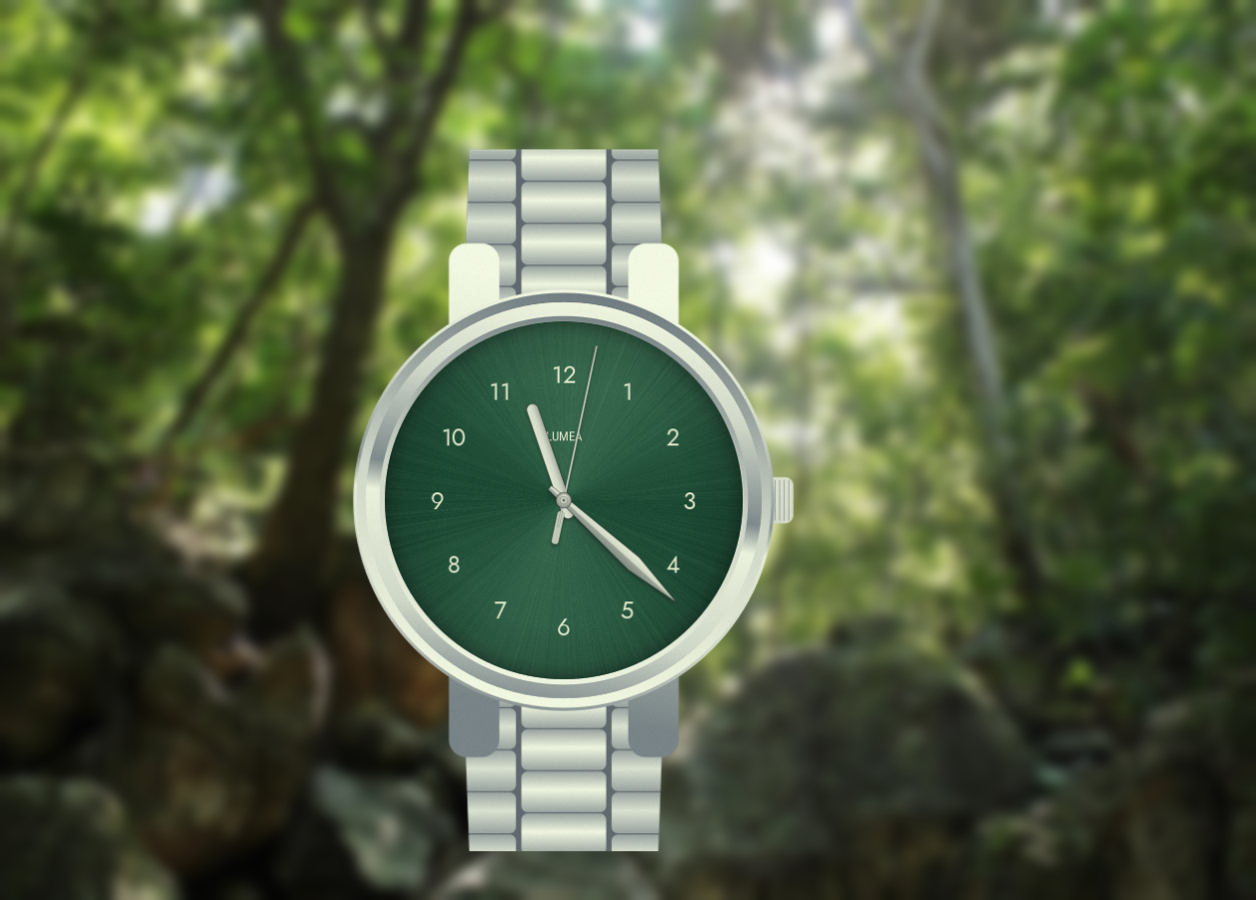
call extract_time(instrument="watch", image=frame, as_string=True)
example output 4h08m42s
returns 11h22m02s
